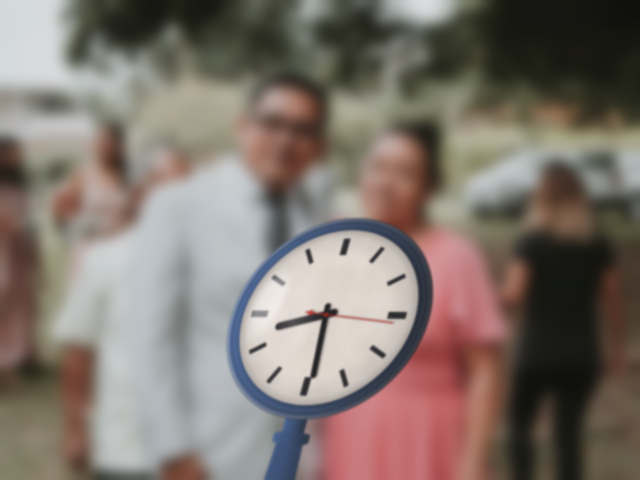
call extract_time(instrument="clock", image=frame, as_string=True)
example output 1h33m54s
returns 8h29m16s
